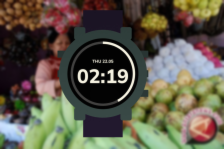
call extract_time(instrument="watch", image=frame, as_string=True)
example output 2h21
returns 2h19
